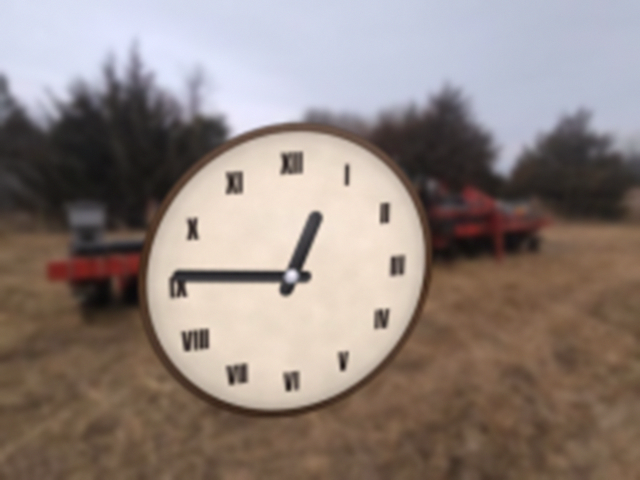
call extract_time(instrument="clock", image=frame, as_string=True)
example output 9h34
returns 12h46
